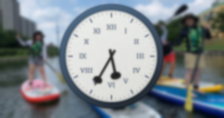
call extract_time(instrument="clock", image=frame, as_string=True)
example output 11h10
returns 5h35
